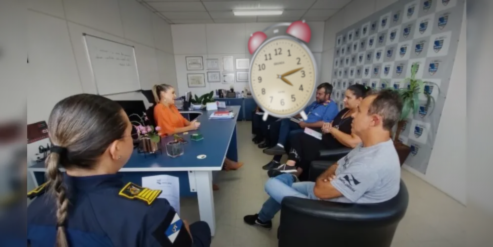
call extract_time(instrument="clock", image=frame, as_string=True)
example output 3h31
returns 4h13
